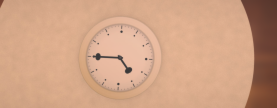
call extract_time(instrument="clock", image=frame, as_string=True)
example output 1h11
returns 4h45
